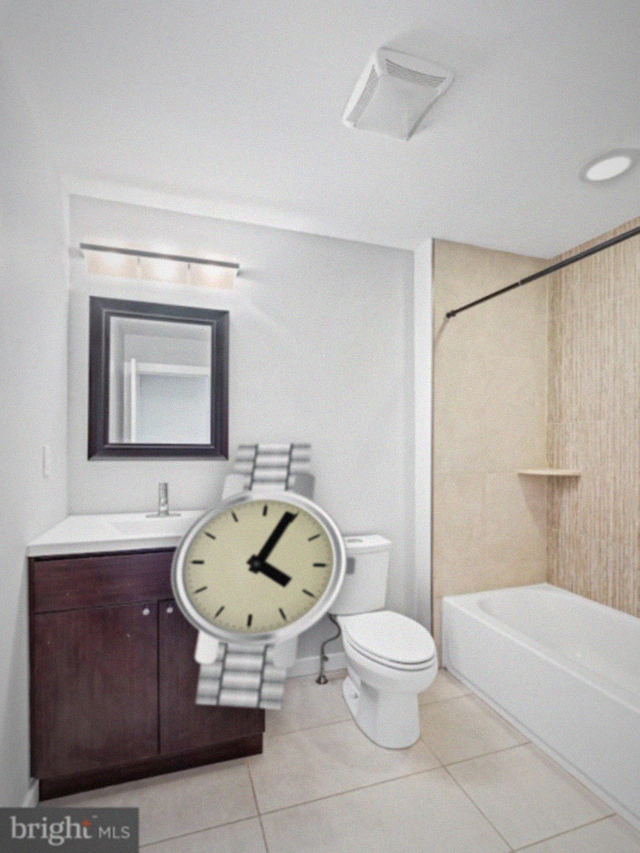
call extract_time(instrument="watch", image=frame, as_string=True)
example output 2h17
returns 4h04
